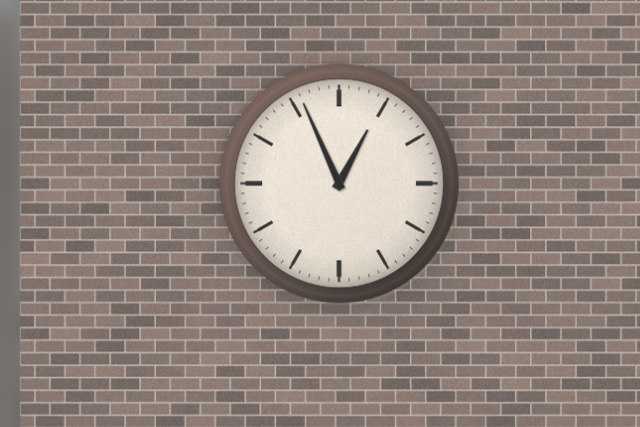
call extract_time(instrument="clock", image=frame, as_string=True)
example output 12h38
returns 12h56
